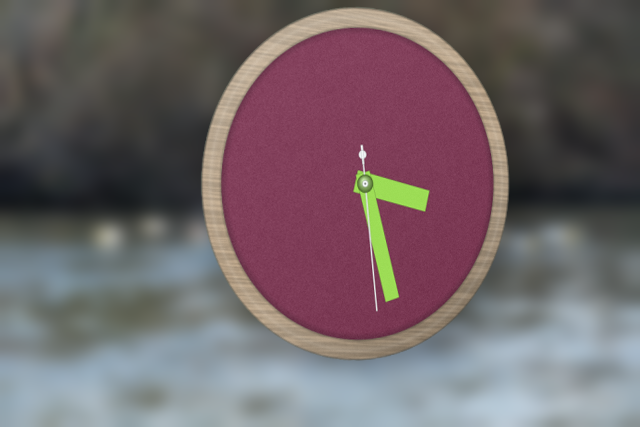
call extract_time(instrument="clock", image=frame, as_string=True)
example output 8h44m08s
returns 3h27m29s
